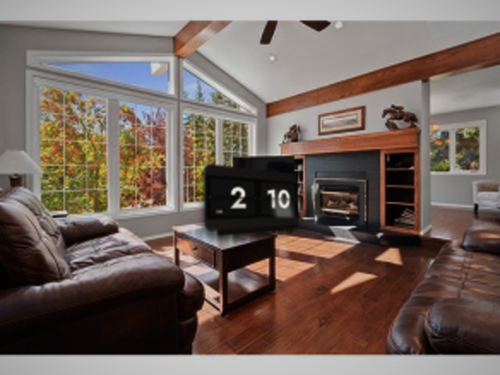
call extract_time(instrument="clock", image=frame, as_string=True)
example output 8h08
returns 2h10
